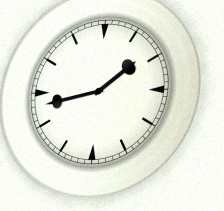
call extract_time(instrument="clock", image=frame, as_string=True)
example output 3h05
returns 1h43
